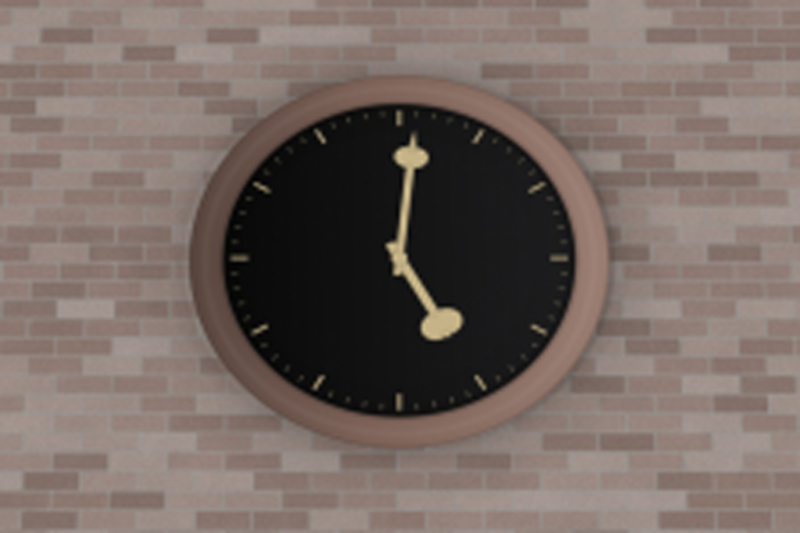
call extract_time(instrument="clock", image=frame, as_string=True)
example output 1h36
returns 5h01
